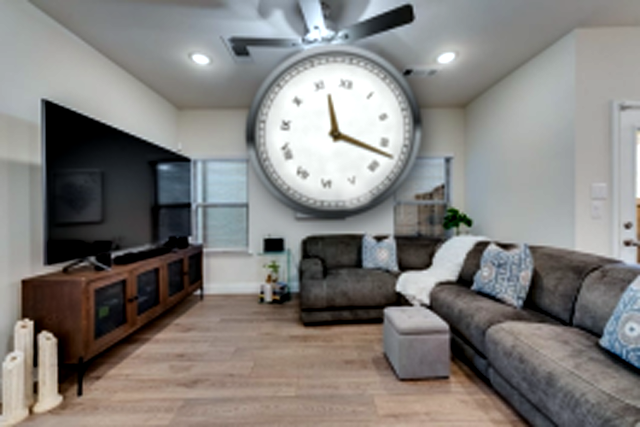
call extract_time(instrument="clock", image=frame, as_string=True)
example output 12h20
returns 11h17
